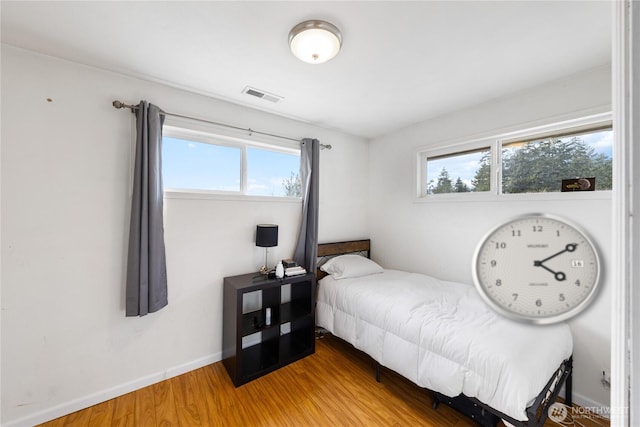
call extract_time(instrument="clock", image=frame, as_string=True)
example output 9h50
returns 4h10
